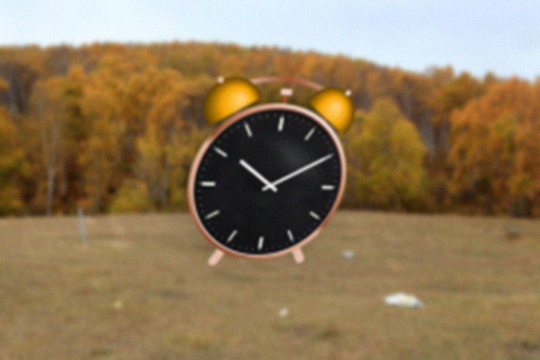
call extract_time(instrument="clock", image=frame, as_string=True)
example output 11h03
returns 10h10
